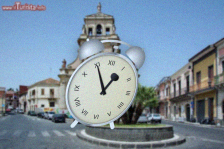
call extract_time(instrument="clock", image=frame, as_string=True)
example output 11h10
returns 12h55
